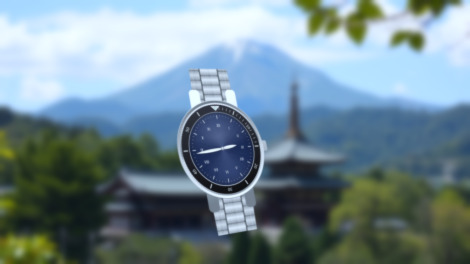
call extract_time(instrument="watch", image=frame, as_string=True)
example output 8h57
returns 2h44
